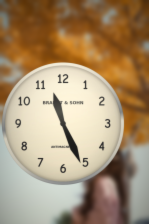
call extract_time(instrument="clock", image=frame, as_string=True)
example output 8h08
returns 11h26
